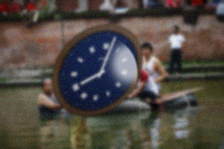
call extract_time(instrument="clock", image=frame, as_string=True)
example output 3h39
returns 8h02
